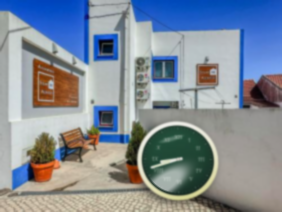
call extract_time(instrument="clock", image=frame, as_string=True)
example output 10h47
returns 8h42
